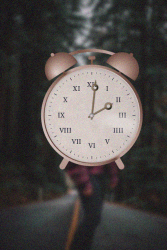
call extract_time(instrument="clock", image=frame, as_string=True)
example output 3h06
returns 2h01
